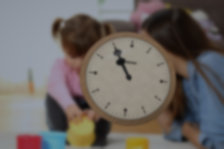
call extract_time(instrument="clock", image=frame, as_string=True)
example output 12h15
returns 10h55
